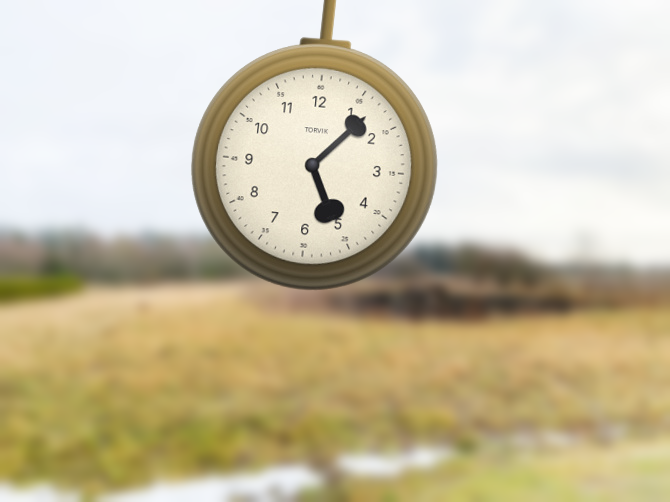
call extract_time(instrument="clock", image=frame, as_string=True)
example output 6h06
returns 5h07
